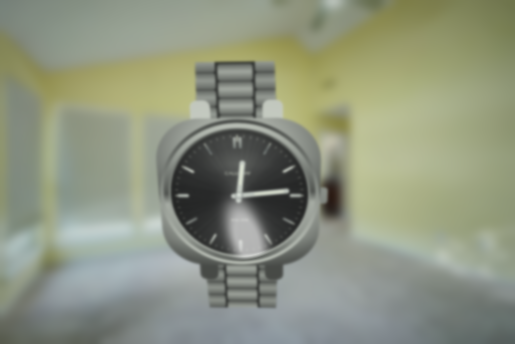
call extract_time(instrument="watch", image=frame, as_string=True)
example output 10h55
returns 12h14
